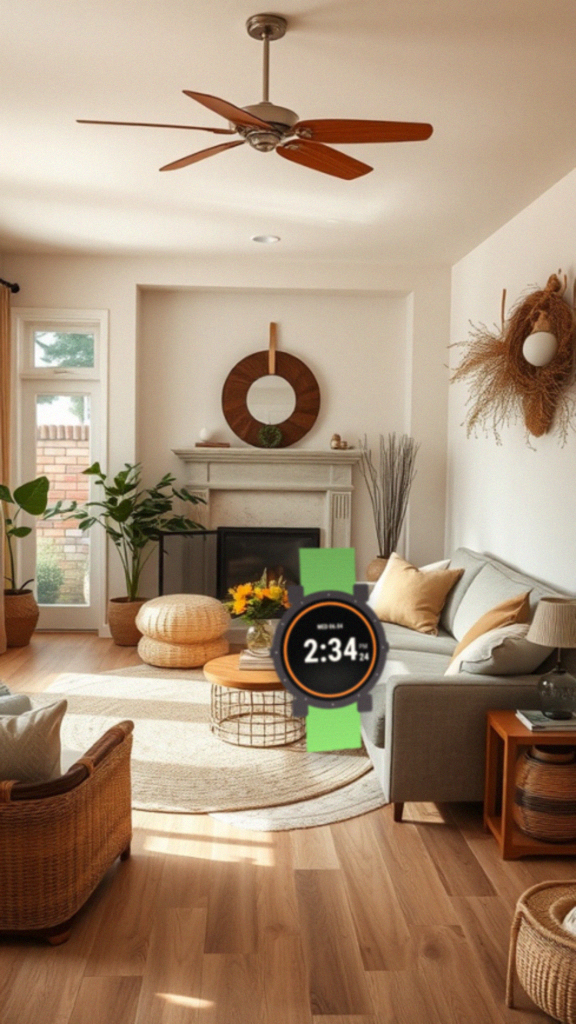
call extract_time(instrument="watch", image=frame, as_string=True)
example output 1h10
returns 2h34
